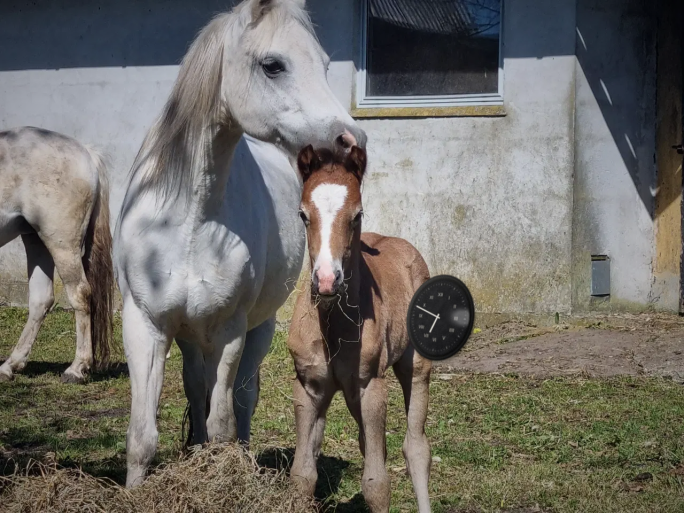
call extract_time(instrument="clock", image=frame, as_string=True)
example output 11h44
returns 6h48
